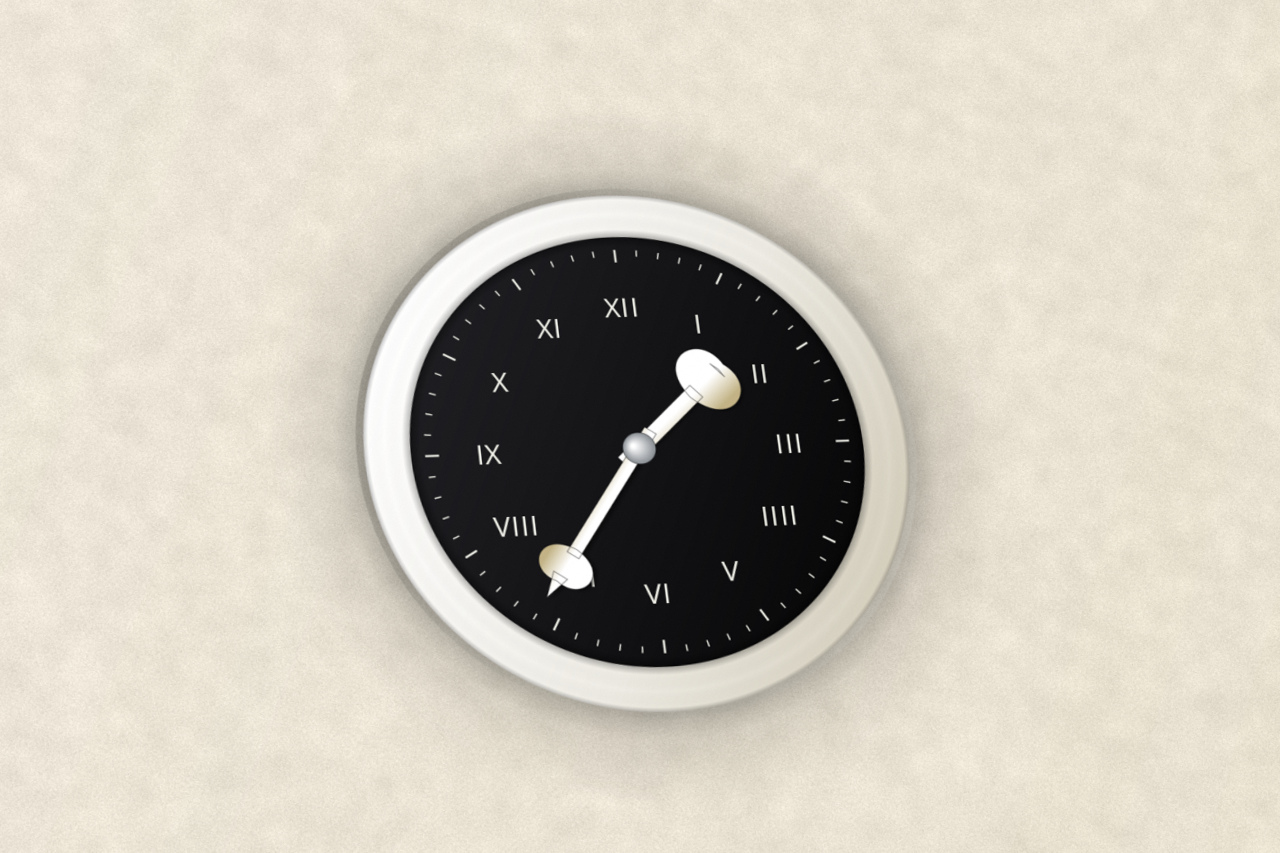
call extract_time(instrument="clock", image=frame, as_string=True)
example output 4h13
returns 1h36
